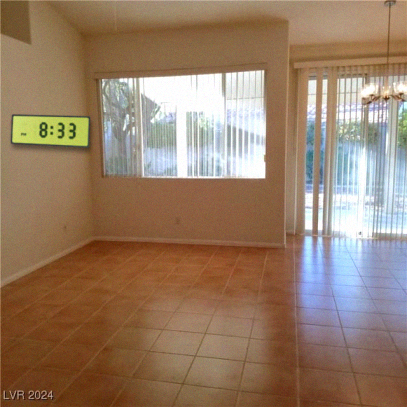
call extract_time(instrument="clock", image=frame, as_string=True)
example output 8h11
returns 8h33
